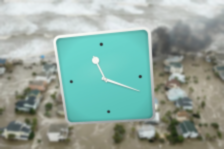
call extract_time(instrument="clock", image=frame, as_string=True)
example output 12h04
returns 11h19
